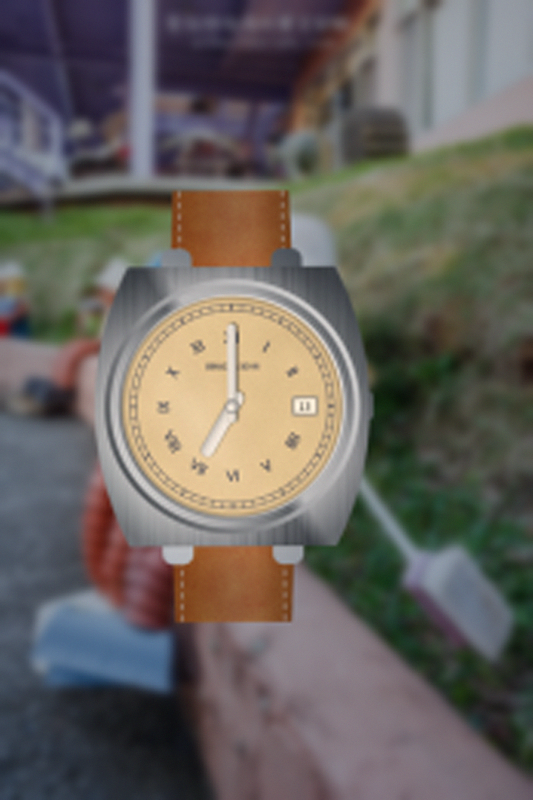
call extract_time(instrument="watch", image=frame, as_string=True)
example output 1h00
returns 7h00
